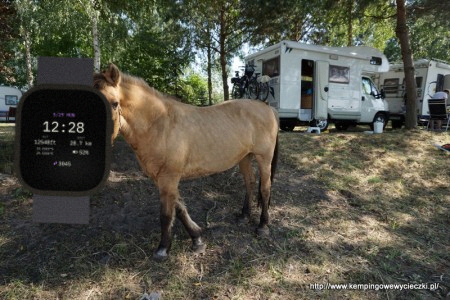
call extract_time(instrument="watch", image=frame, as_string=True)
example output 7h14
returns 12h28
